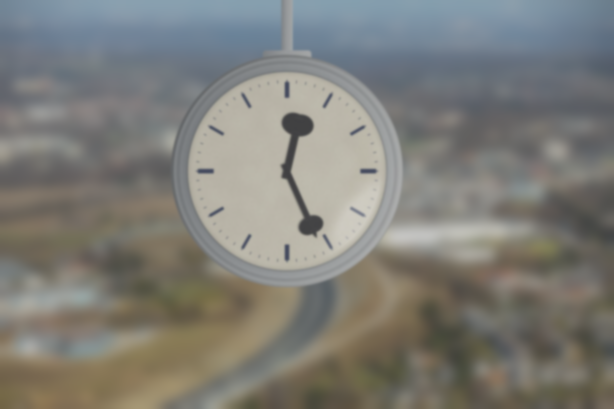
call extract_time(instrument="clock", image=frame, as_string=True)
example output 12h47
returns 12h26
